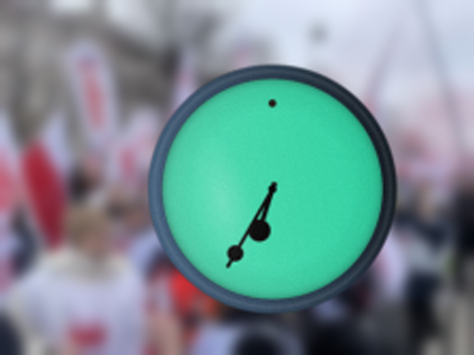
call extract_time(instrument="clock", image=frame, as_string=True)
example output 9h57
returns 6h35
